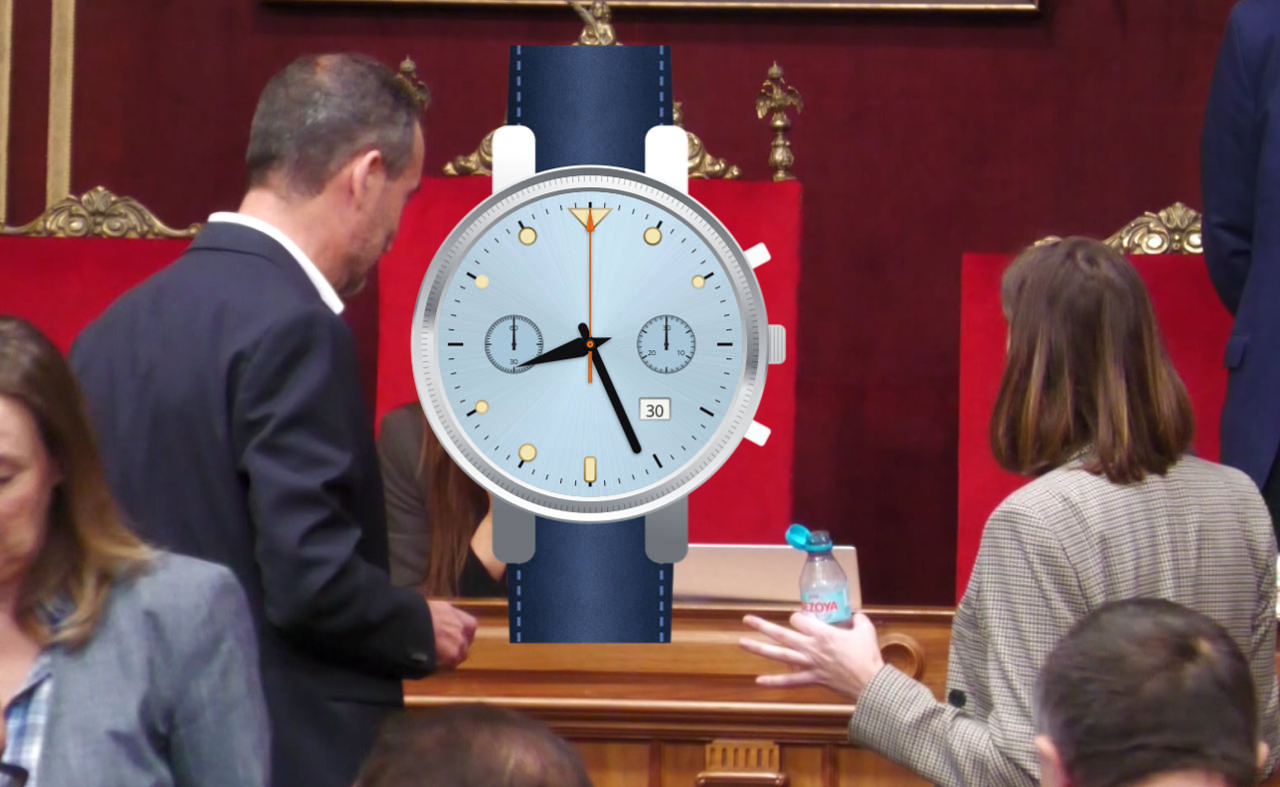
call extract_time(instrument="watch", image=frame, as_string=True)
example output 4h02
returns 8h26
